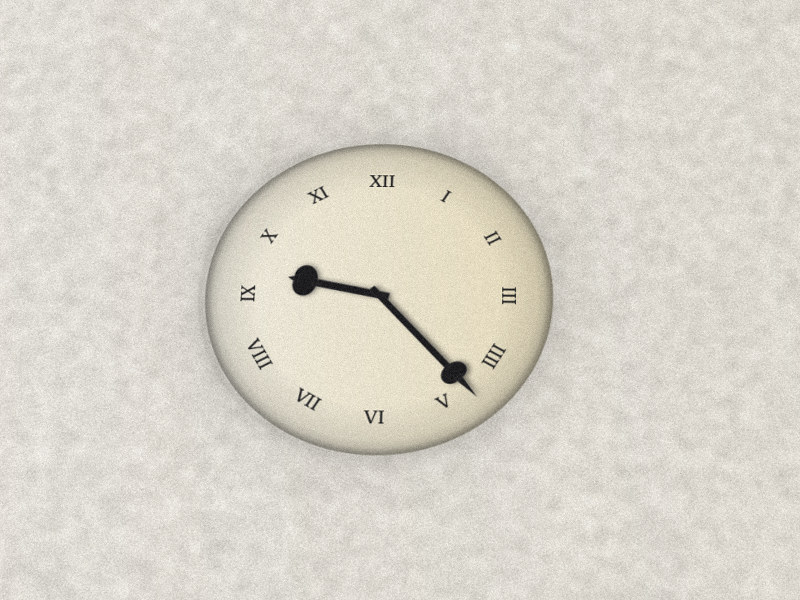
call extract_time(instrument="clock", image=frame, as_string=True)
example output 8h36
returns 9h23
